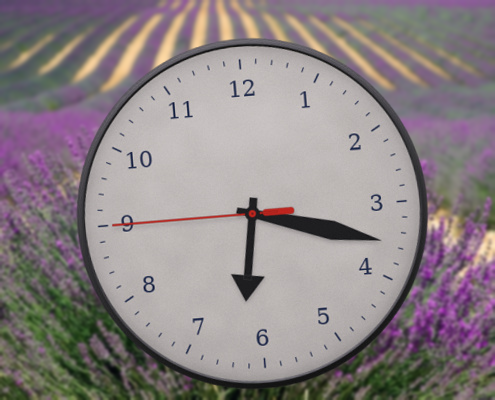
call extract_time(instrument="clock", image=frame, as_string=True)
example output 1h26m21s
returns 6h17m45s
